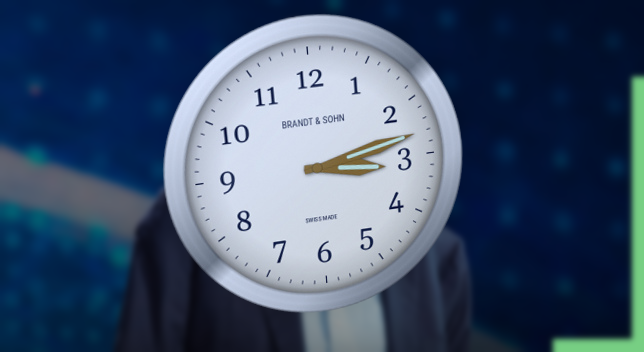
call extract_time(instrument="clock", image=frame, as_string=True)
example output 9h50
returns 3h13
